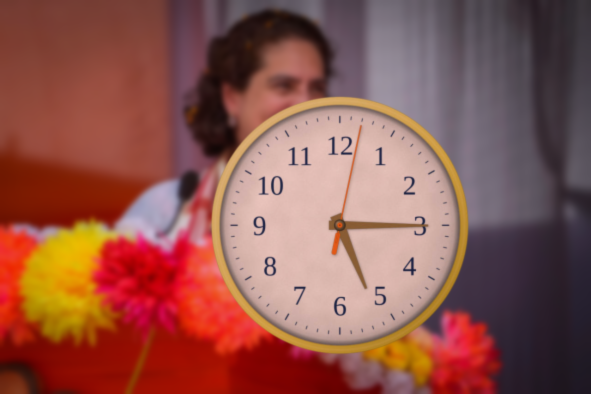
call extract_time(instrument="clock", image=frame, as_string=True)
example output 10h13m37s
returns 5h15m02s
